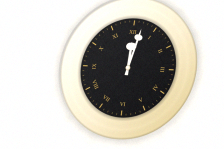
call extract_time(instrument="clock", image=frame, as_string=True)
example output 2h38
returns 12h02
